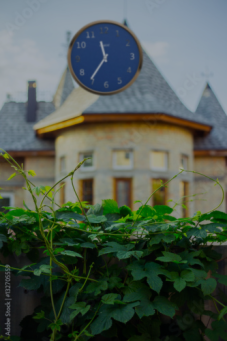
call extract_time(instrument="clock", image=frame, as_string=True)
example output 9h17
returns 11h36
